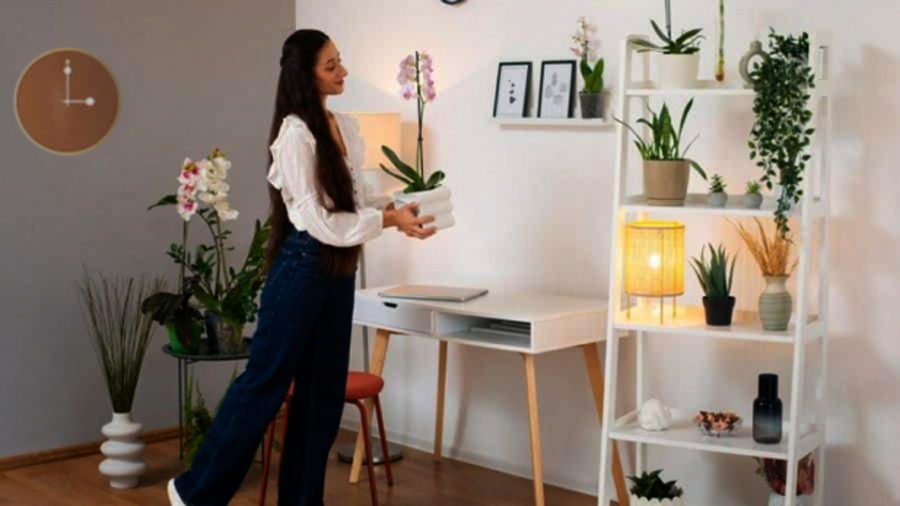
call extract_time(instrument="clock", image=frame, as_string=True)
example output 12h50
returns 3h00
